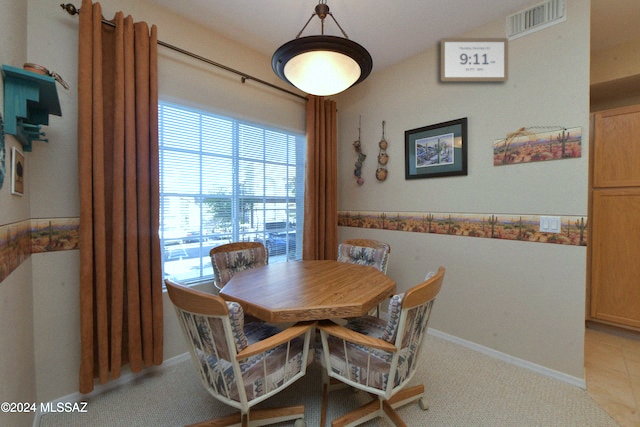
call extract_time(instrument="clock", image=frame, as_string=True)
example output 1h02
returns 9h11
